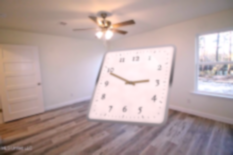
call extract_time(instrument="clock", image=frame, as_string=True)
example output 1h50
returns 2h49
